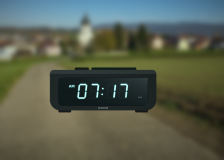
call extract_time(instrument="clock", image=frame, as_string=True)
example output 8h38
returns 7h17
